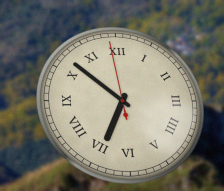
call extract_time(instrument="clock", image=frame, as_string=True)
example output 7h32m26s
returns 6h51m59s
